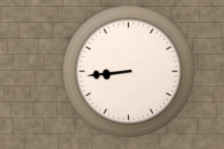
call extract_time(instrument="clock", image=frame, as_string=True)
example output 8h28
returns 8h44
